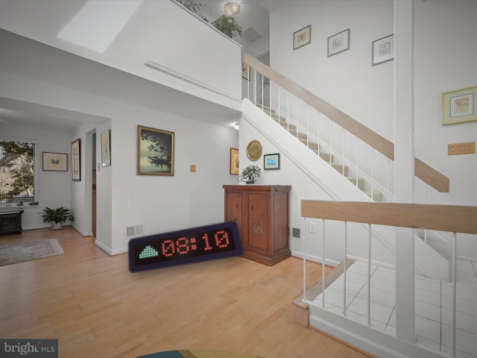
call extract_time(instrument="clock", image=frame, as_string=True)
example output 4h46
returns 8h10
